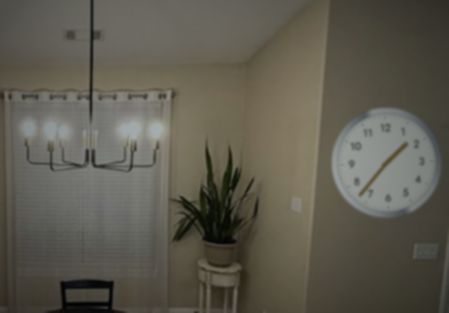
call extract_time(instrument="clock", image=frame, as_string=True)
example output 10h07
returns 1h37
